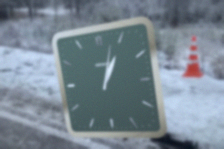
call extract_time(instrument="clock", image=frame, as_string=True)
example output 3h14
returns 1h03
